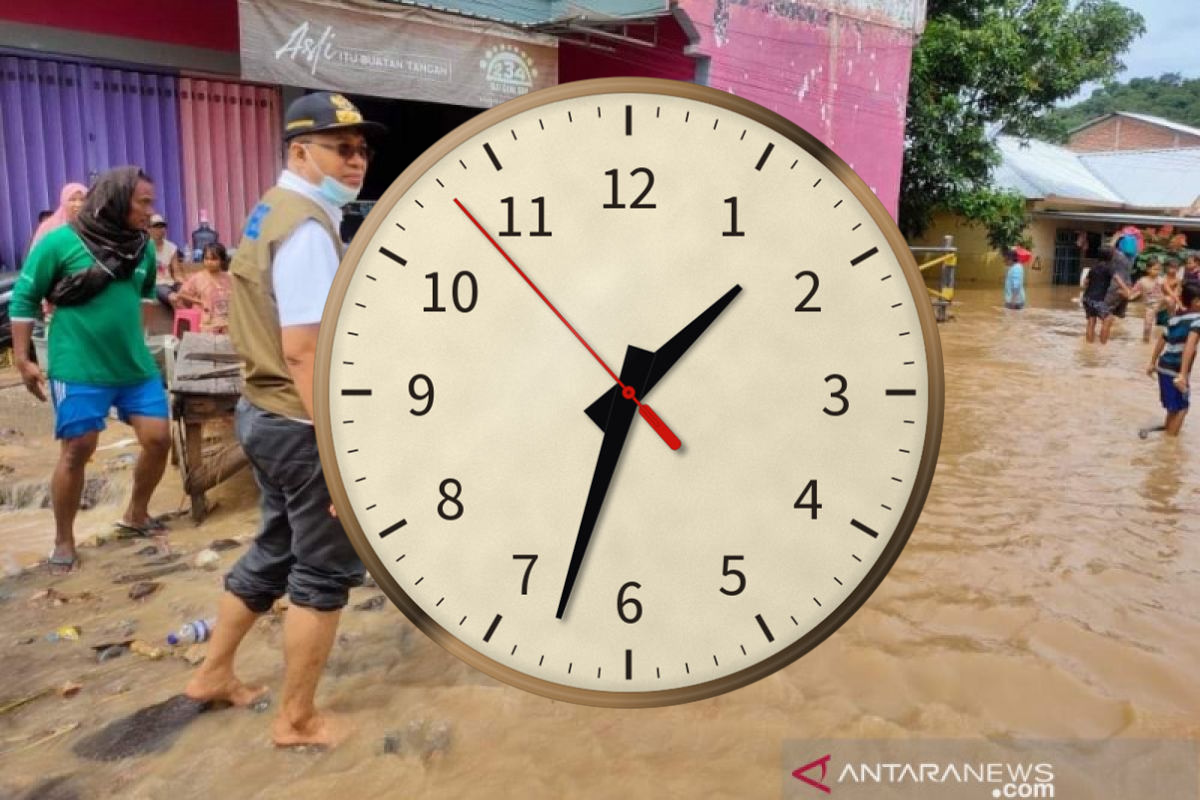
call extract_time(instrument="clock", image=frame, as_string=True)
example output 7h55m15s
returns 1h32m53s
